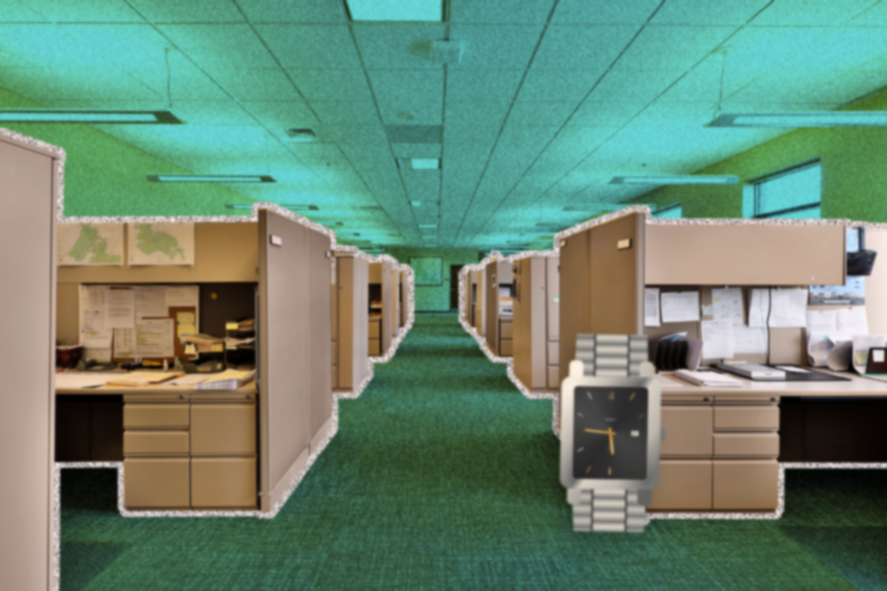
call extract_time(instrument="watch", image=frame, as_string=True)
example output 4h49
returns 5h46
